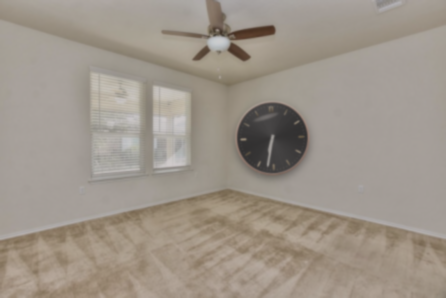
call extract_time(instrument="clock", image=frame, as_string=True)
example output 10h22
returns 6h32
